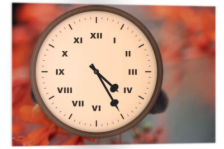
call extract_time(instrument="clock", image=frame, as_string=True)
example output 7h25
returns 4h25
